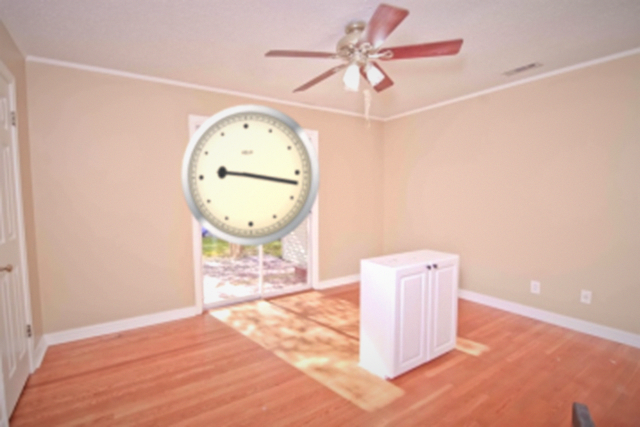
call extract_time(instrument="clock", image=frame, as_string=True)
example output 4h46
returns 9h17
